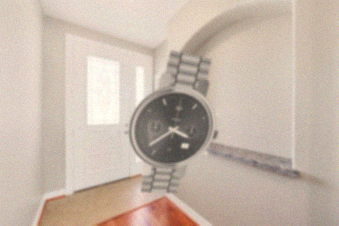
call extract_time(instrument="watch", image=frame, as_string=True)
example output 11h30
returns 3h38
